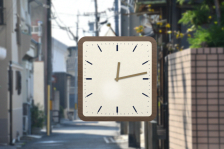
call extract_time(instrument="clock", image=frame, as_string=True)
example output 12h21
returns 12h13
